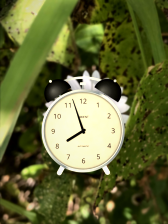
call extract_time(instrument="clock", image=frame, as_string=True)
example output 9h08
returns 7h57
